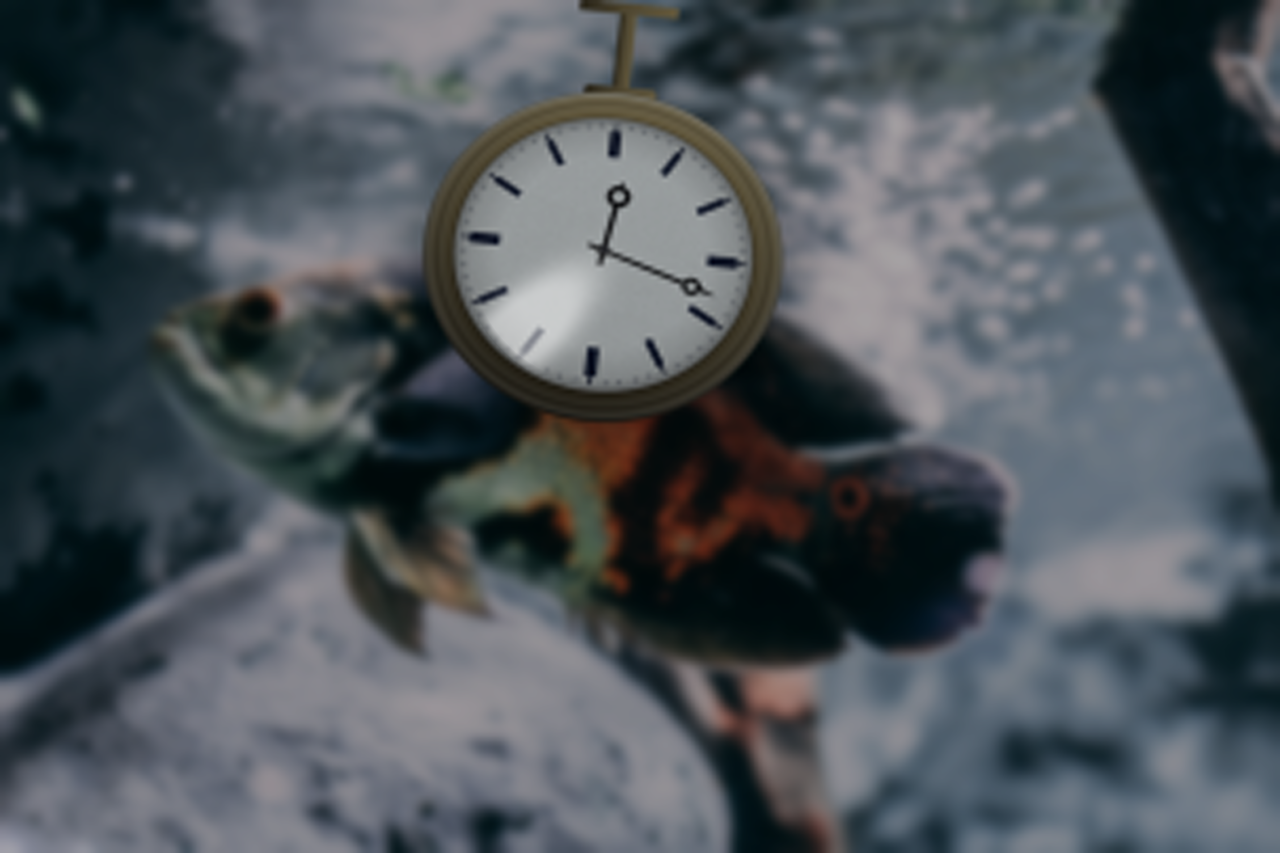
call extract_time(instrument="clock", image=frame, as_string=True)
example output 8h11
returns 12h18
